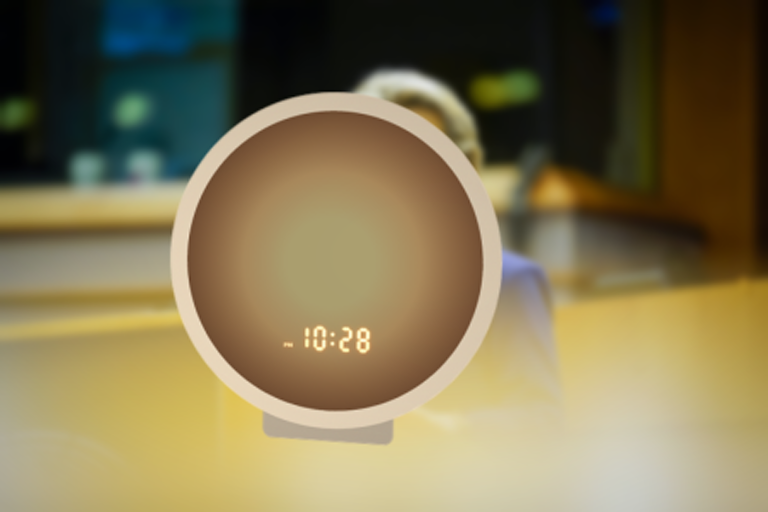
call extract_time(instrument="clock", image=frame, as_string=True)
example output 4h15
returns 10h28
